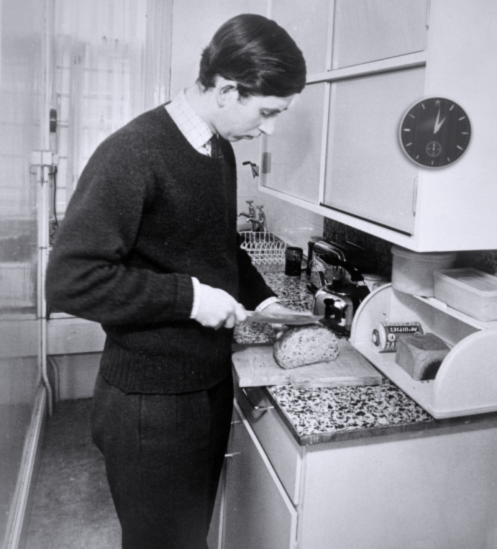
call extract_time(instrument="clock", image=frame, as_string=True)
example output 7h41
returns 1h01
